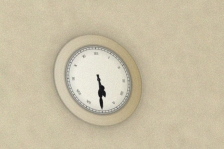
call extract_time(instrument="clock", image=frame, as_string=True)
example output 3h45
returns 5h30
